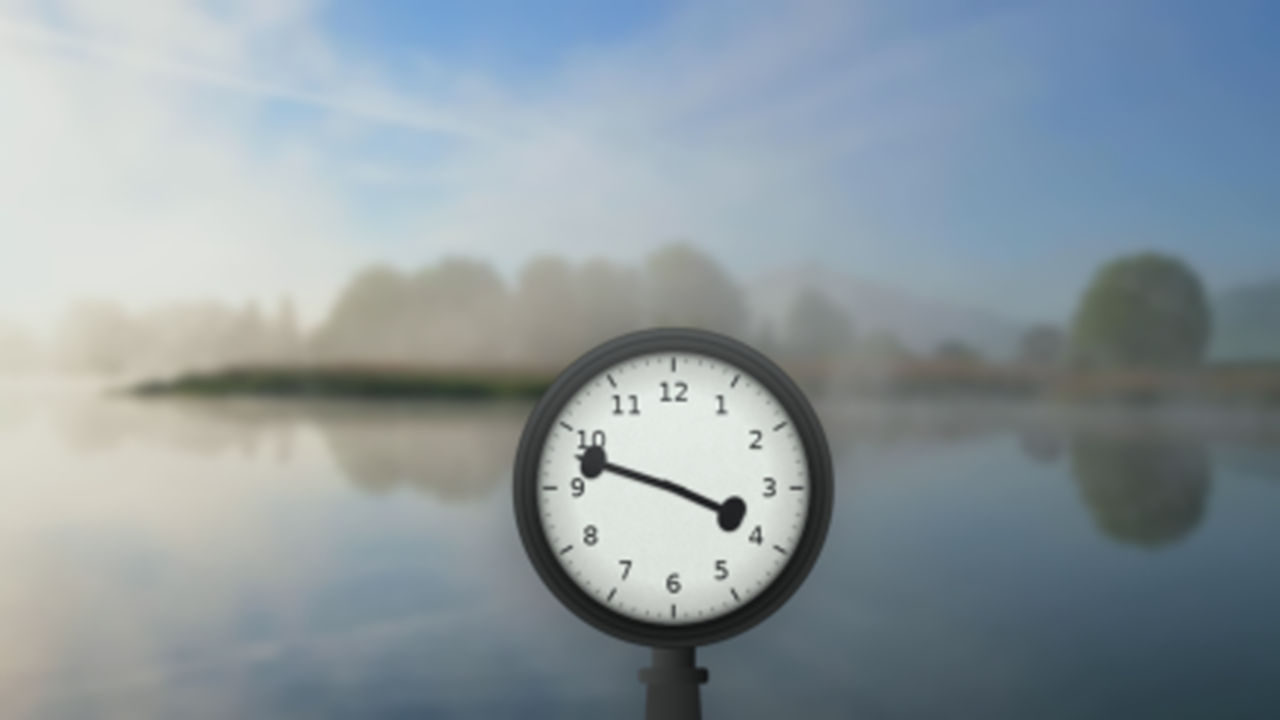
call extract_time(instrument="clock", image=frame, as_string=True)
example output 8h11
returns 3h48
